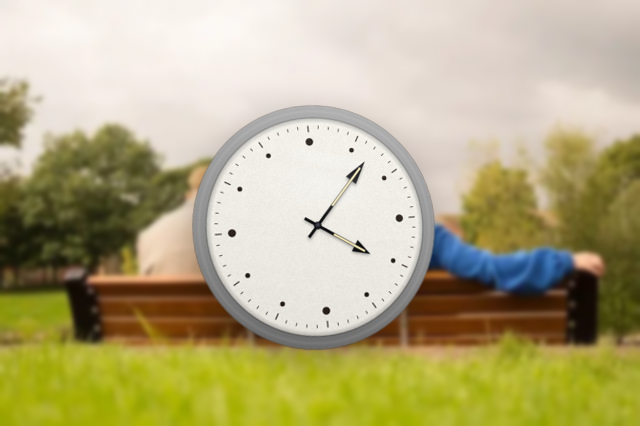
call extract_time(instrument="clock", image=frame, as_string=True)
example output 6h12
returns 4h07
